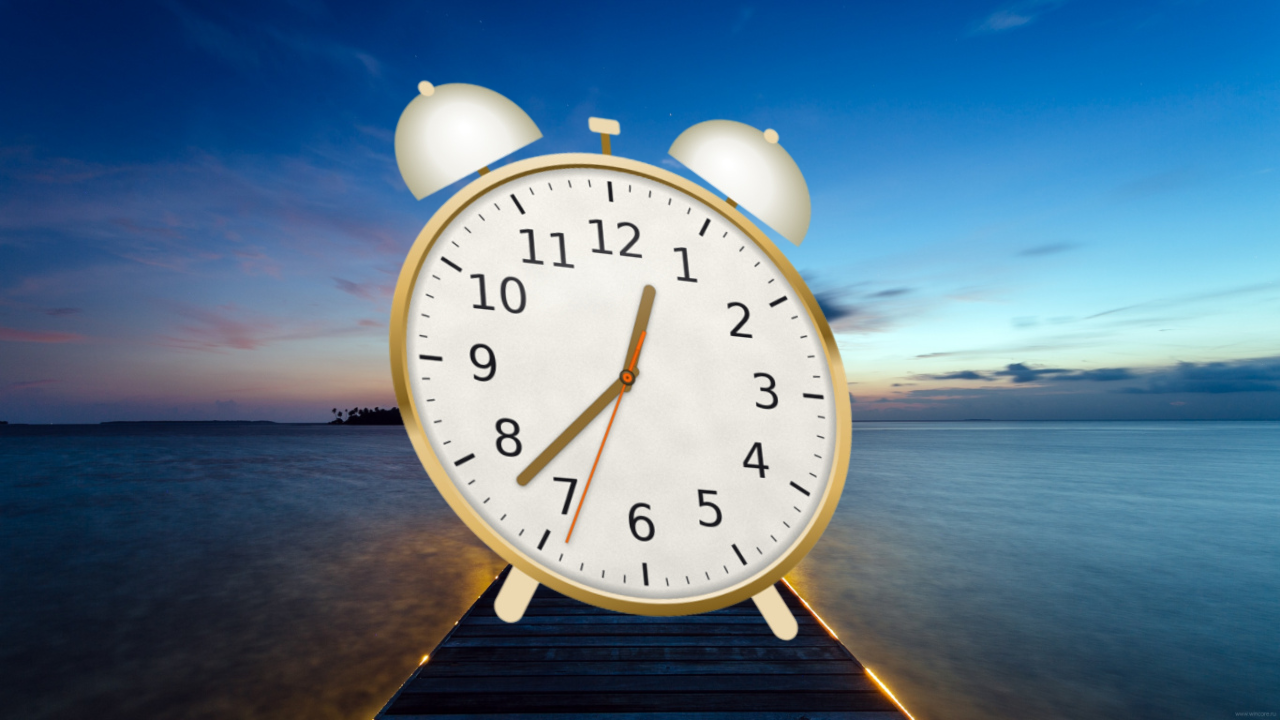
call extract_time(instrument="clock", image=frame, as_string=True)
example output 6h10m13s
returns 12h37m34s
